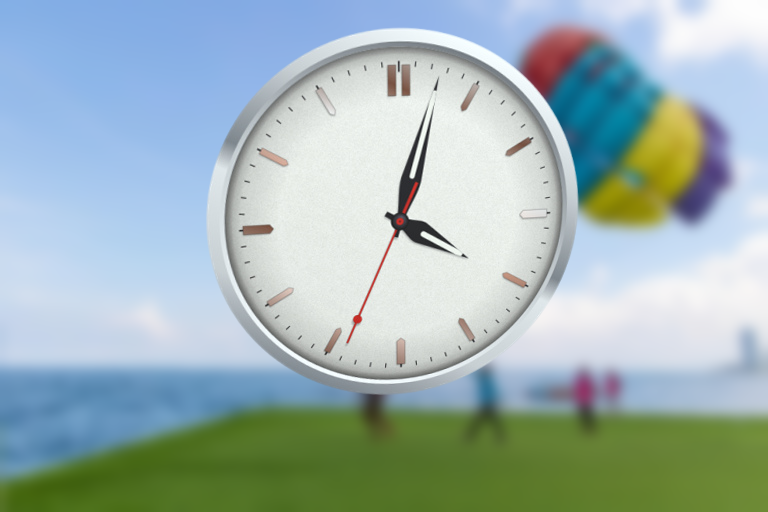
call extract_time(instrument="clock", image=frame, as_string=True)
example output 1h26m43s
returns 4h02m34s
